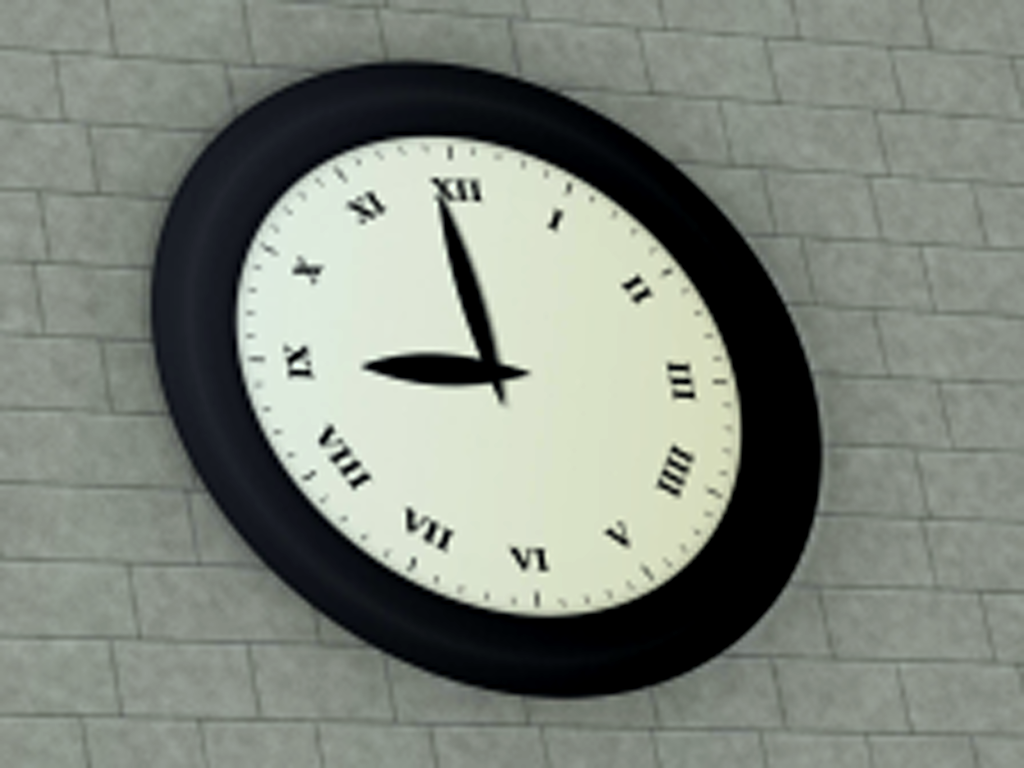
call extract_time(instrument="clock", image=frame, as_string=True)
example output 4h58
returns 8h59
